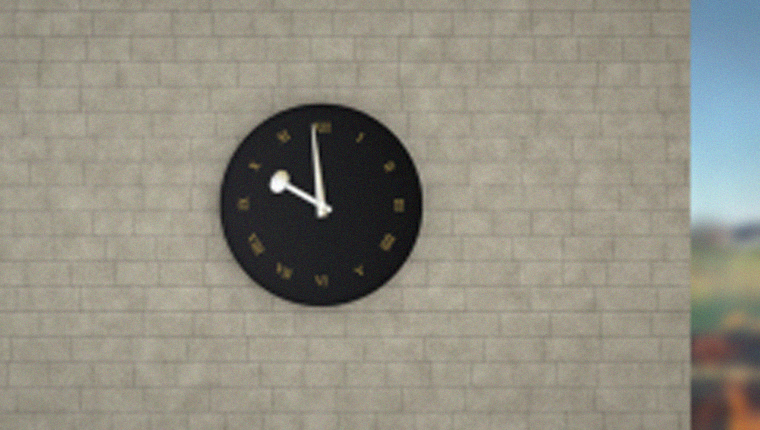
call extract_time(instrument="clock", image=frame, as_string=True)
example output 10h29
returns 9h59
